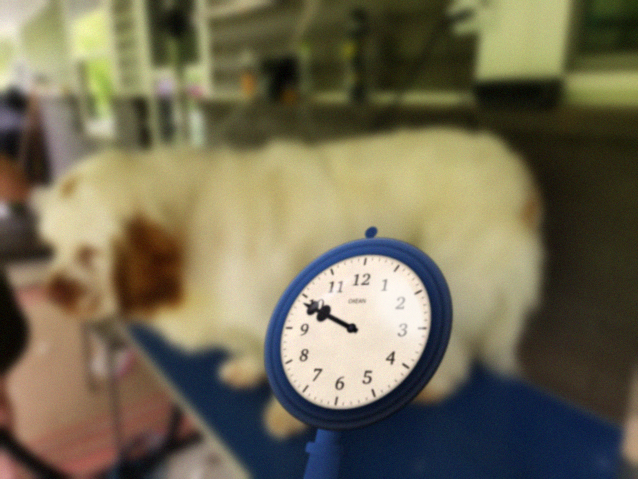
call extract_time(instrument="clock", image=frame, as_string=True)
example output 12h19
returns 9h49
